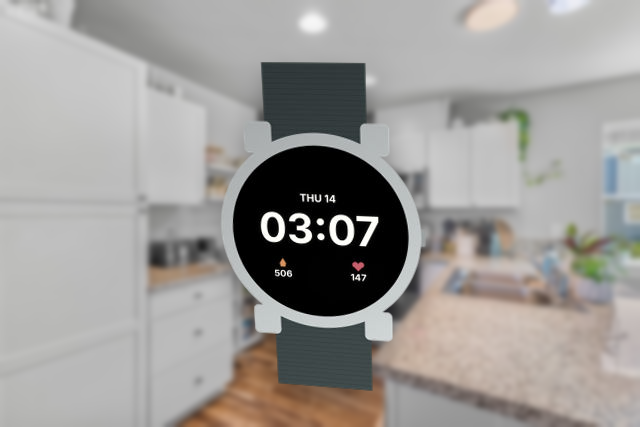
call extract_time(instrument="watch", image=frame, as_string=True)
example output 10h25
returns 3h07
